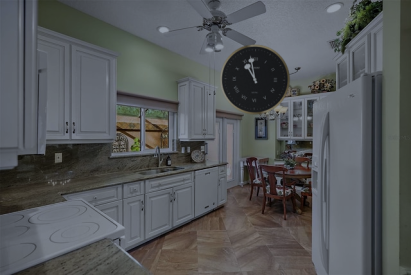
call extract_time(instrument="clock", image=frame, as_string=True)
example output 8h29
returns 10h58
